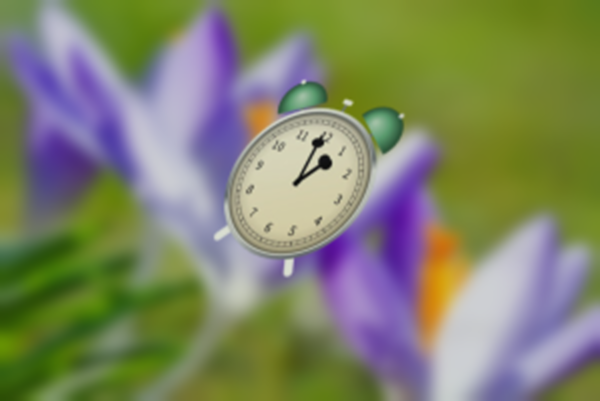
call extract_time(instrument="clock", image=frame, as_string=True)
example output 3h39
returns 12h59
